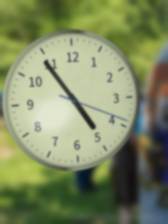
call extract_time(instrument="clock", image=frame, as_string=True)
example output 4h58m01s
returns 4h54m19s
